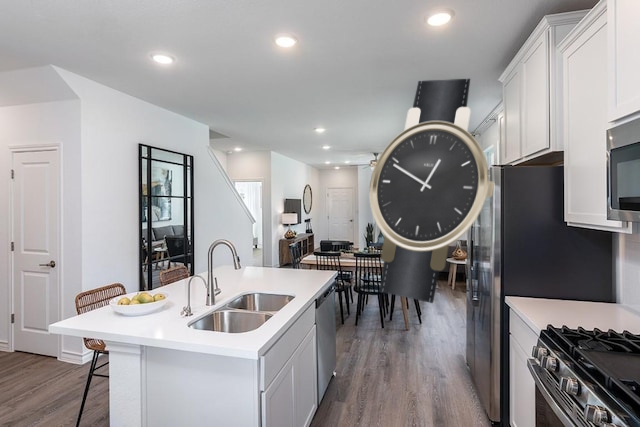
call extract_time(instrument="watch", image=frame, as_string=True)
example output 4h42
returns 12h49
